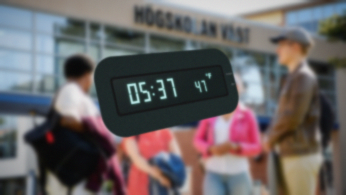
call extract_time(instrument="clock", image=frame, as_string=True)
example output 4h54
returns 5h37
